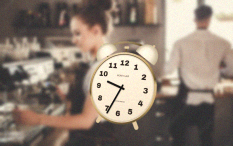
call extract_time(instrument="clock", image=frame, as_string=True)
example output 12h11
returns 9h34
